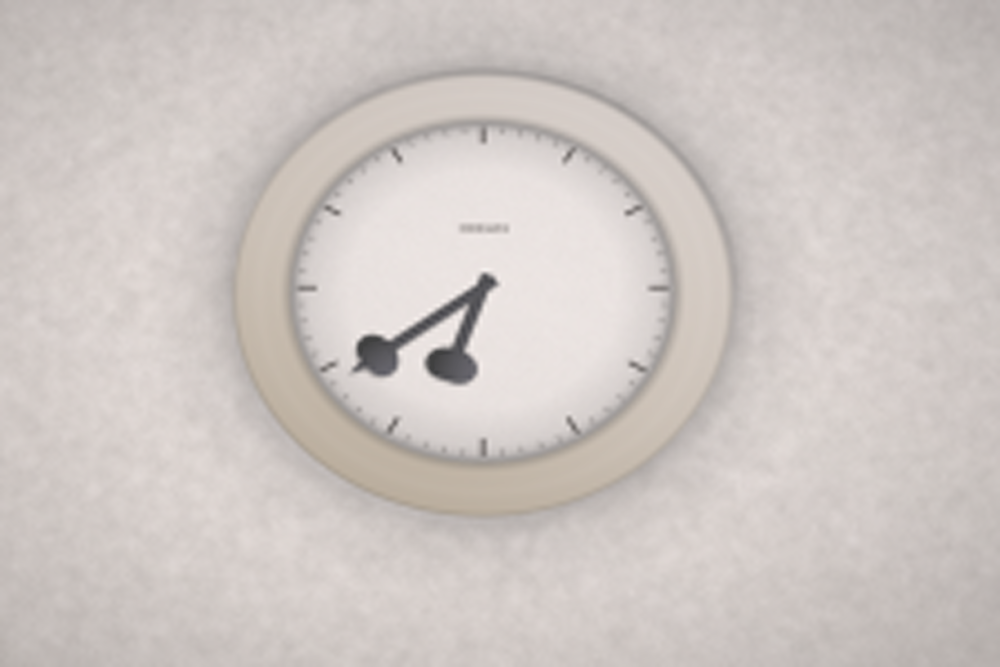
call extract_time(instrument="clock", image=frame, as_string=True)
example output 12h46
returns 6h39
